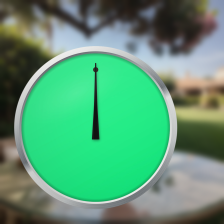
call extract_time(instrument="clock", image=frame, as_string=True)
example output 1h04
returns 12h00
